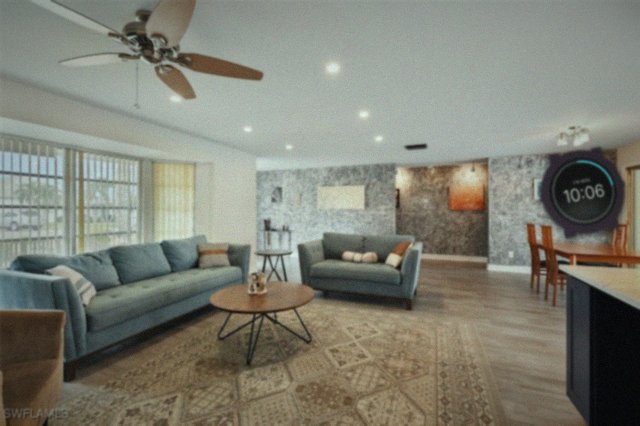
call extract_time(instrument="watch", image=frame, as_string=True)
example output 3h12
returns 10h06
